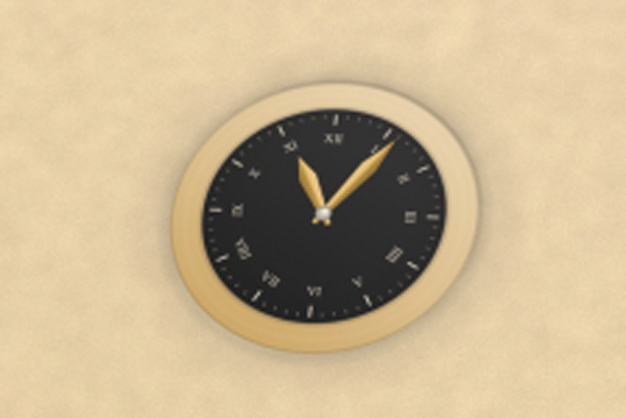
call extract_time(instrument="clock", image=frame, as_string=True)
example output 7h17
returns 11h06
